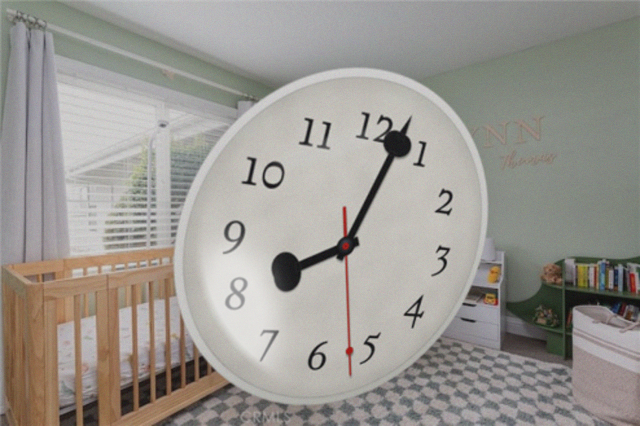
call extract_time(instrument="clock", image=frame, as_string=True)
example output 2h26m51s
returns 8h02m27s
